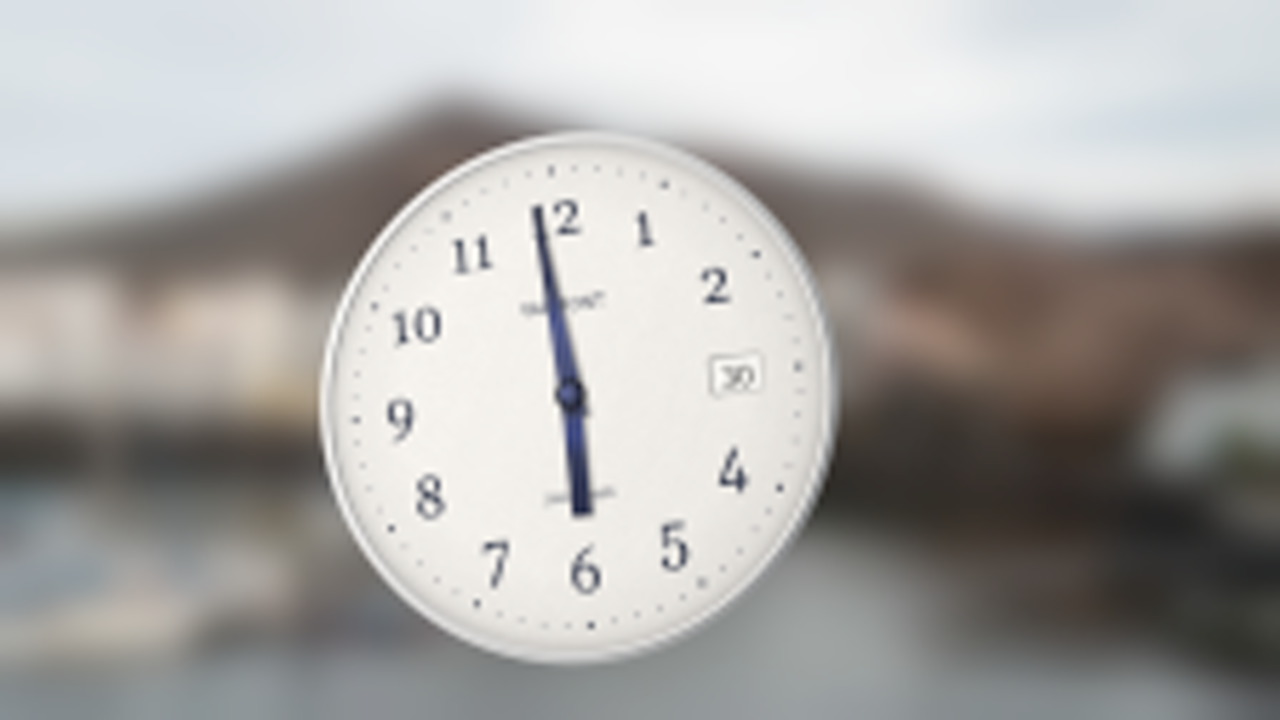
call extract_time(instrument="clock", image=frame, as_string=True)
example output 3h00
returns 5h59
